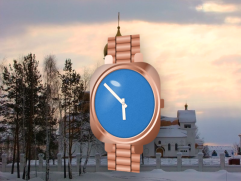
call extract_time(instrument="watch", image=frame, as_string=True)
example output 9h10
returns 5h52
